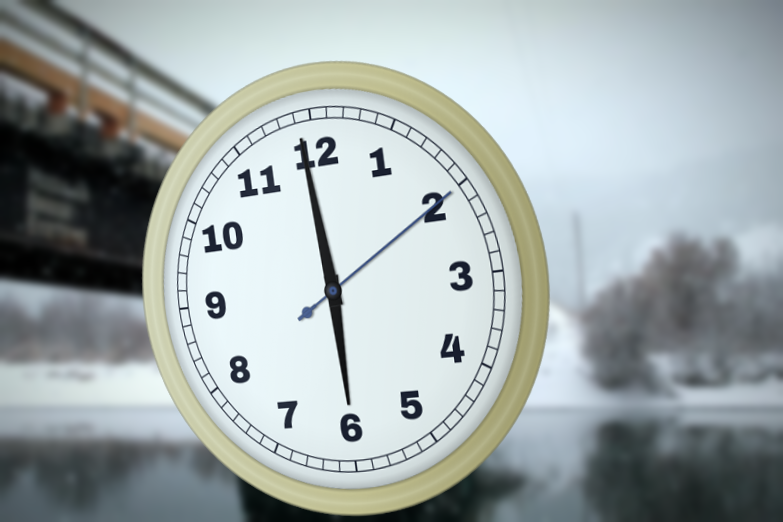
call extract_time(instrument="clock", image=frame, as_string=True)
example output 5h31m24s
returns 5h59m10s
